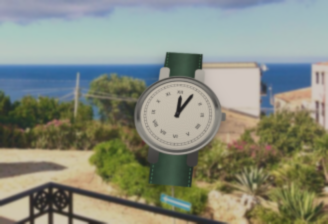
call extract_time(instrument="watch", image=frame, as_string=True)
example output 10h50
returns 12h05
